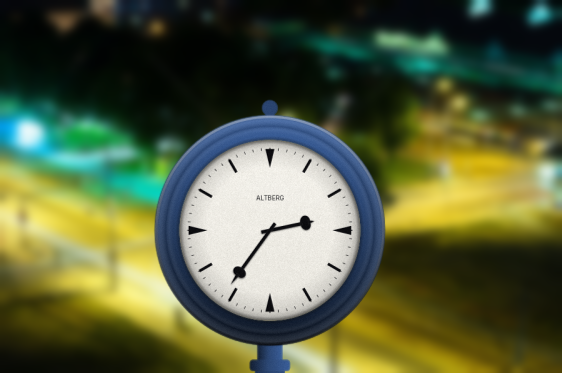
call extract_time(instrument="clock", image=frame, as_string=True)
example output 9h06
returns 2h36
